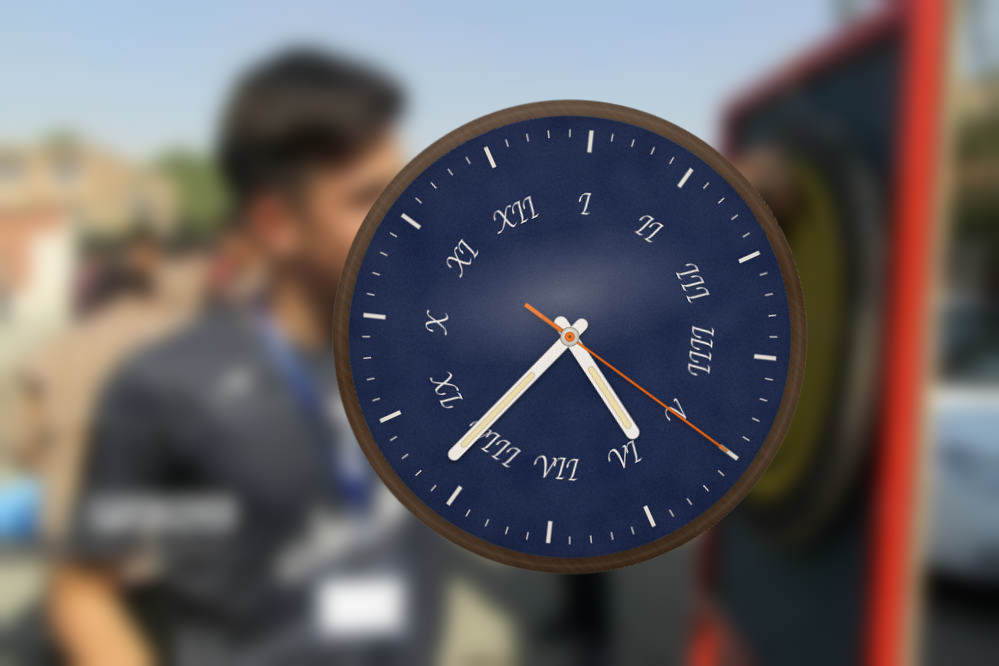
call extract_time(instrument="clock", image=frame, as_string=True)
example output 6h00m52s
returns 5h41m25s
